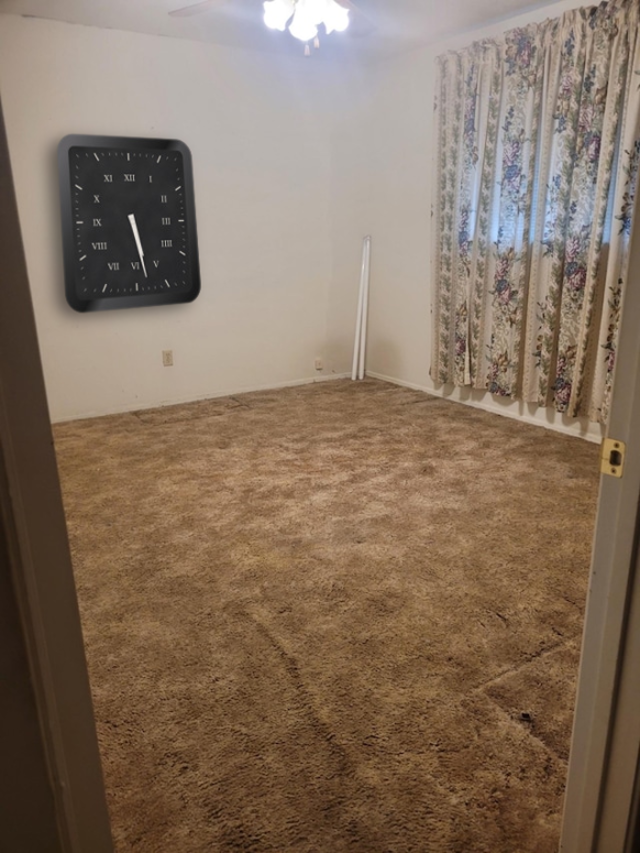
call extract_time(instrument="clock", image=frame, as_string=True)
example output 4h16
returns 5h28
